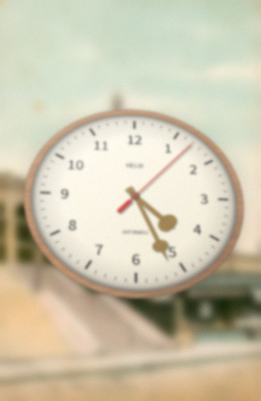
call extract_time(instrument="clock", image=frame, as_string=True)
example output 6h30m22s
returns 4h26m07s
